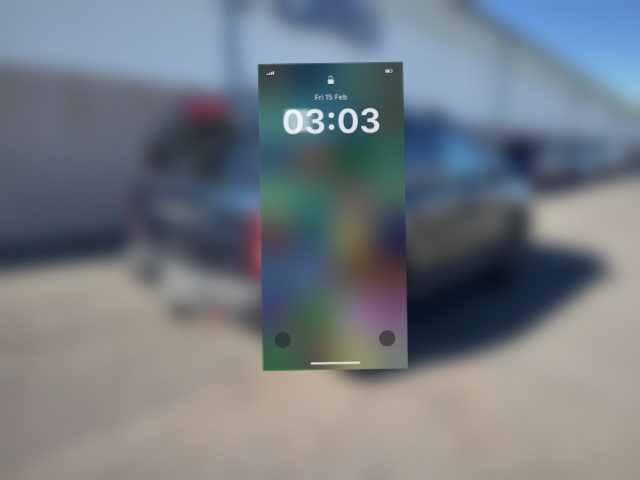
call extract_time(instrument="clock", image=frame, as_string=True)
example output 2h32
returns 3h03
